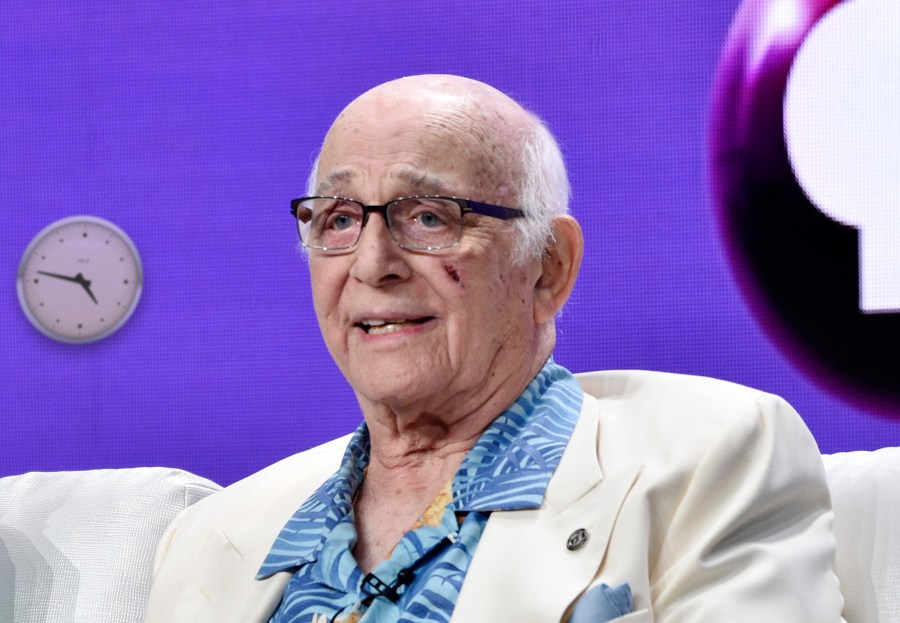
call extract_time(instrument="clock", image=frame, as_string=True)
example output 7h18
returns 4h47
